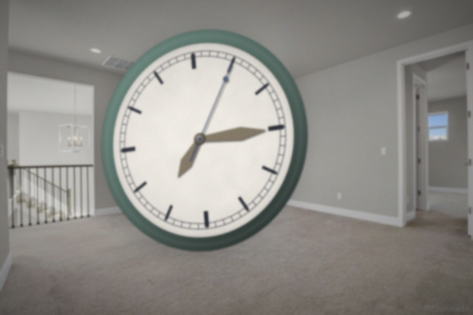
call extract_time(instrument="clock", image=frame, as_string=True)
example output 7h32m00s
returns 7h15m05s
